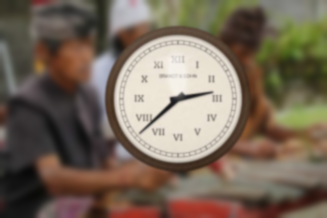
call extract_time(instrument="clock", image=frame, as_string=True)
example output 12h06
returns 2h38
